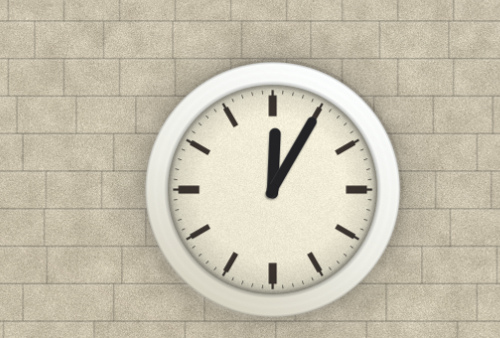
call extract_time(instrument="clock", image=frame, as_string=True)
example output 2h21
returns 12h05
